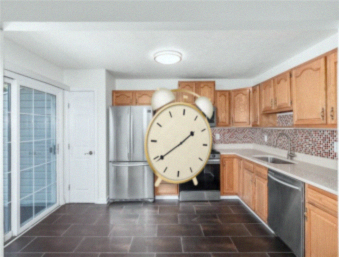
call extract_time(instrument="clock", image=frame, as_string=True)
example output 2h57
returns 1h39
